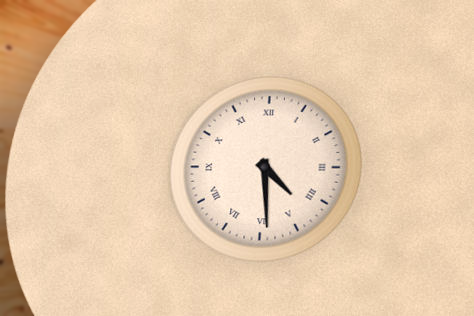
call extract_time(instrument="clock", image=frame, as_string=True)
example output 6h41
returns 4h29
